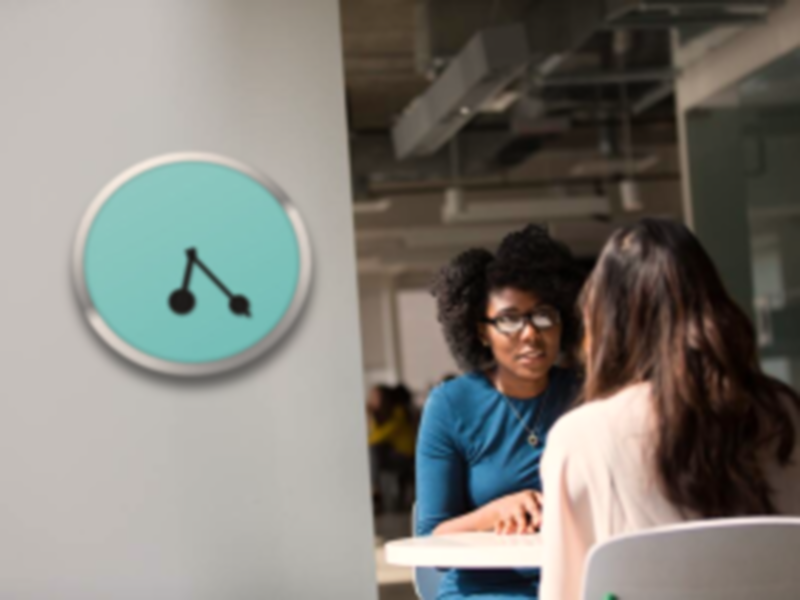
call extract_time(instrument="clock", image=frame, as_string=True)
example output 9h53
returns 6h23
